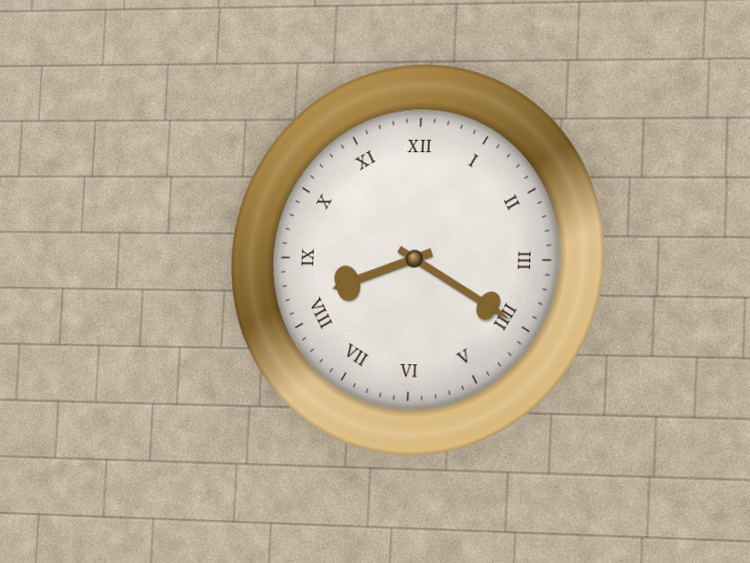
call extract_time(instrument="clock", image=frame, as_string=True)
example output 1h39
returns 8h20
